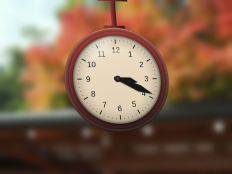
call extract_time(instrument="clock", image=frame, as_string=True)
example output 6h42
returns 3h19
